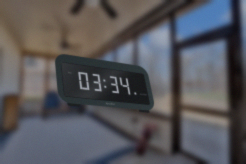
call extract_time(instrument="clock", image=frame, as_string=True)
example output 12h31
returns 3h34
